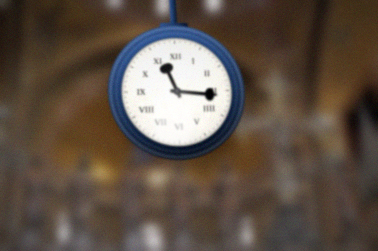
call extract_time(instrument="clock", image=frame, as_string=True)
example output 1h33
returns 11h16
